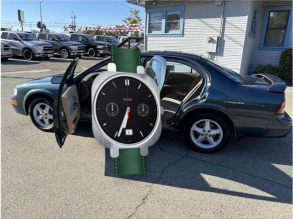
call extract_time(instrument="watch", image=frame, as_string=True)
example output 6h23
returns 6h34
